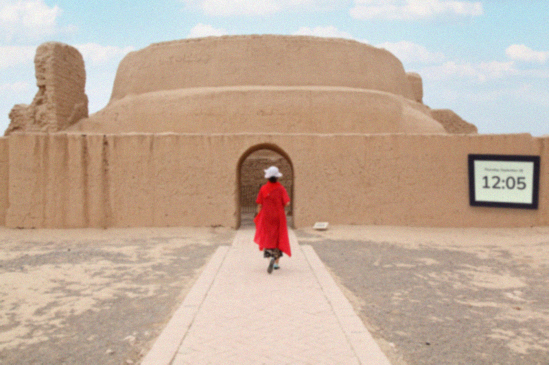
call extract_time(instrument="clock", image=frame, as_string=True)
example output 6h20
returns 12h05
